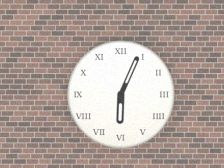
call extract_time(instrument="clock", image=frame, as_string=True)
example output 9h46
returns 6h04
